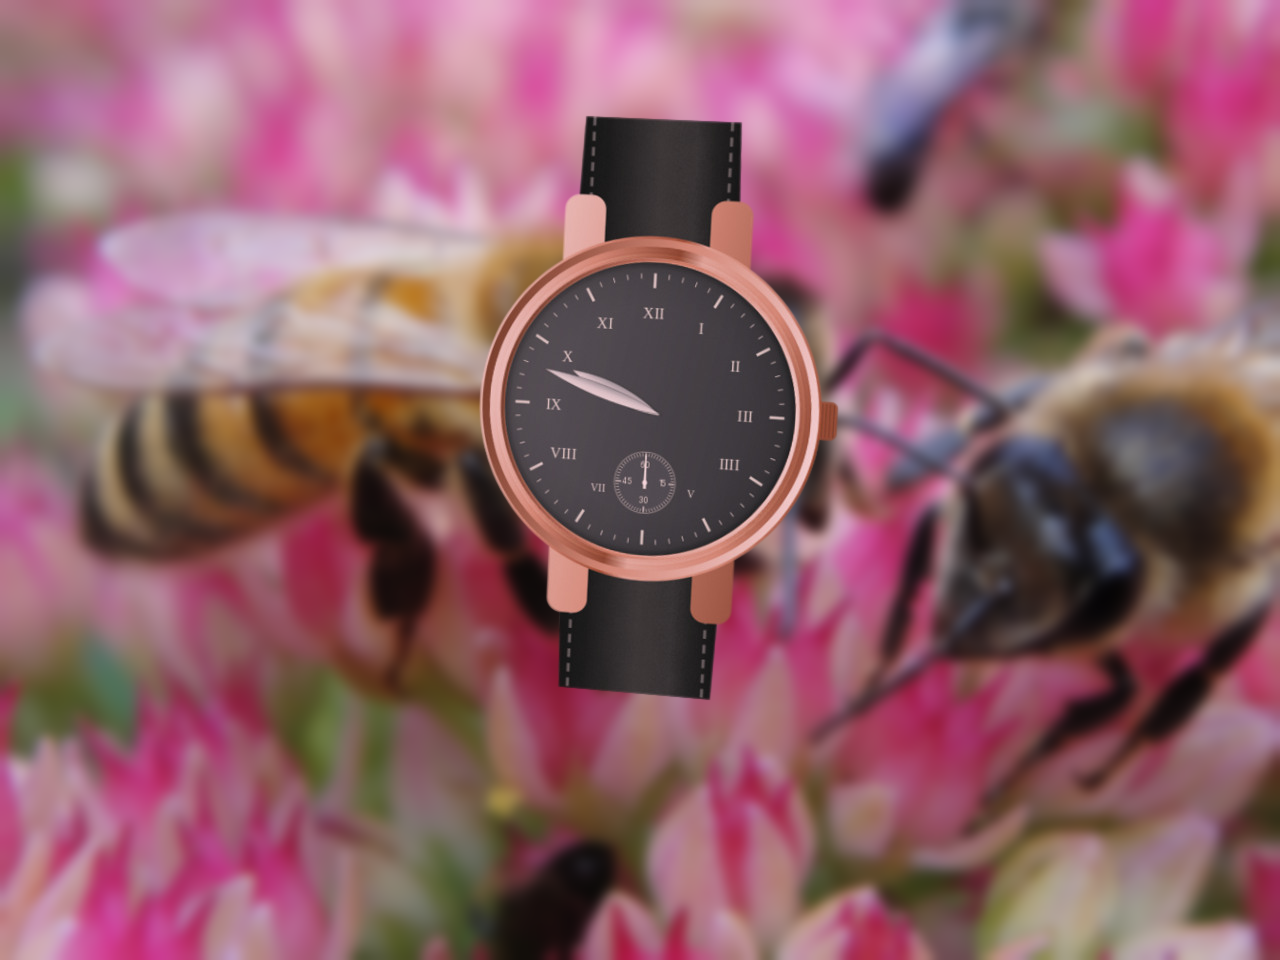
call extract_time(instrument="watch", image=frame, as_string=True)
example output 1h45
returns 9h48
